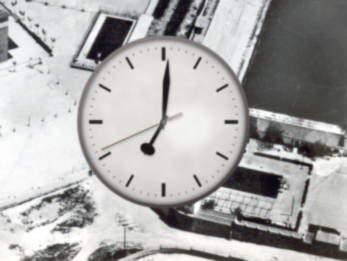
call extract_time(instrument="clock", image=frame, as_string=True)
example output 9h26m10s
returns 7h00m41s
